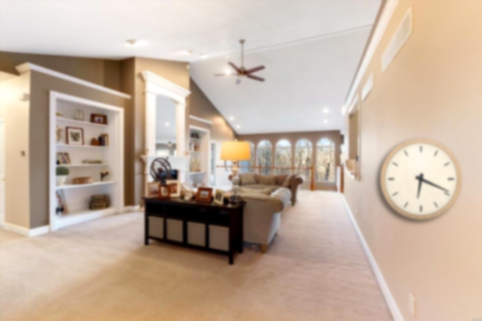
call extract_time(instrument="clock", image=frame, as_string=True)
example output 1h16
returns 6h19
